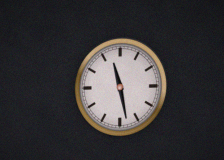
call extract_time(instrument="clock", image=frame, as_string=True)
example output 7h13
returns 11h28
